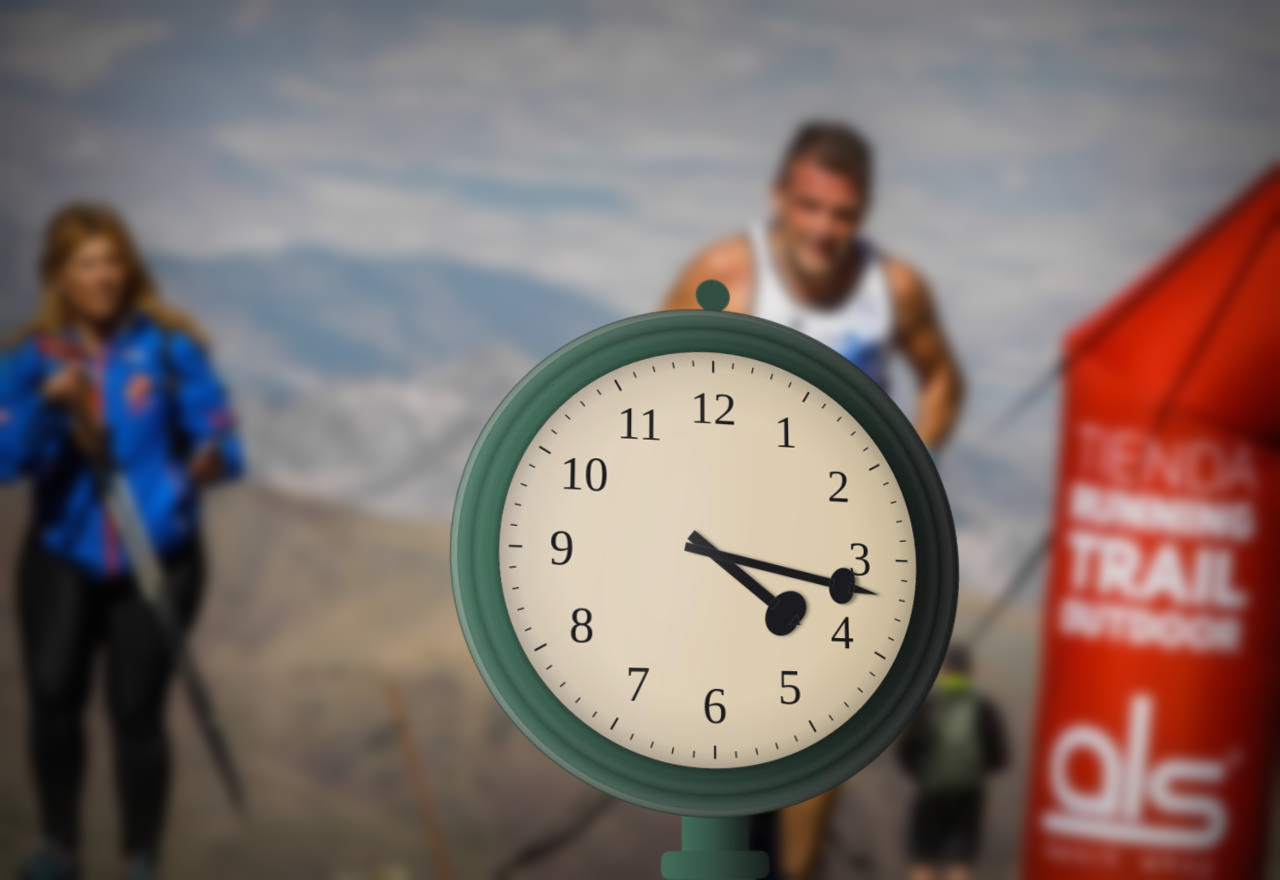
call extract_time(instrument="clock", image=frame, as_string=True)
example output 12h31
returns 4h17
